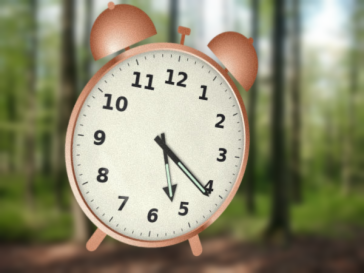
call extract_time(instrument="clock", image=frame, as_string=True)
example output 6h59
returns 5h21
